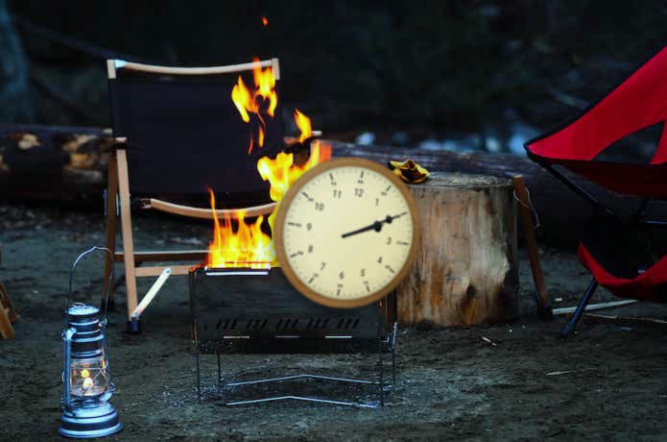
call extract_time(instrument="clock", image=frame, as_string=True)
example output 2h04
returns 2h10
